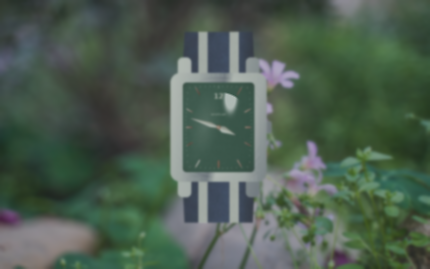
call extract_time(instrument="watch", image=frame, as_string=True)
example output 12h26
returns 3h48
